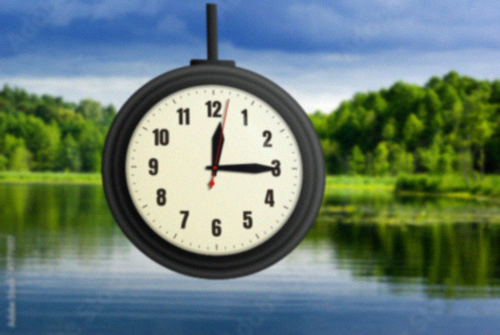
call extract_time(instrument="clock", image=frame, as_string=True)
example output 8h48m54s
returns 12h15m02s
